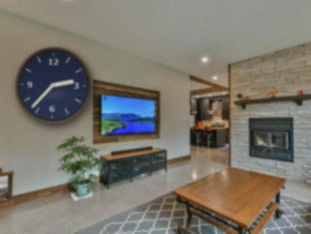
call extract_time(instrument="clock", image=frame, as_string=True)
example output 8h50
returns 2h37
